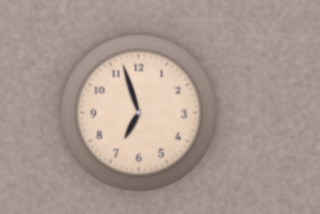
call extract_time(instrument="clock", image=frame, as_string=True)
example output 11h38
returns 6h57
